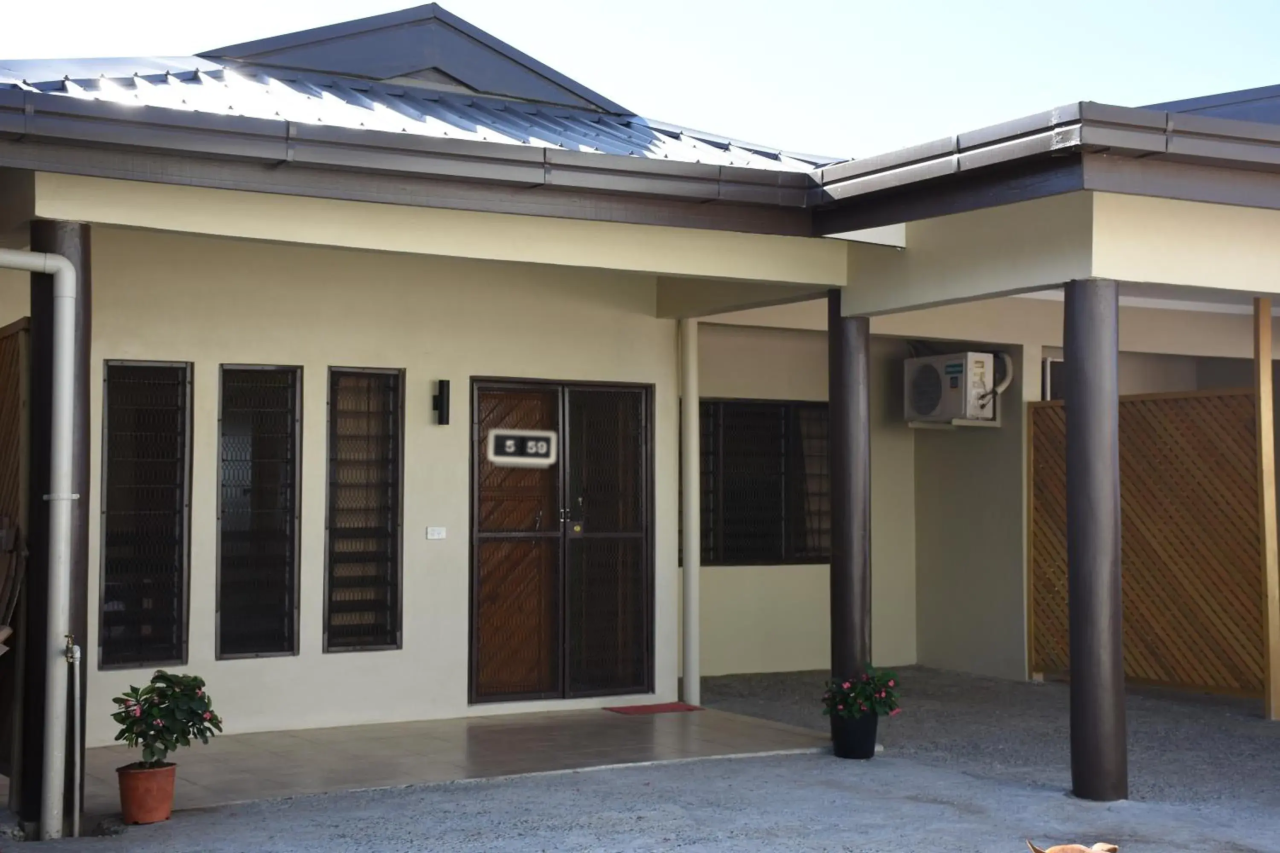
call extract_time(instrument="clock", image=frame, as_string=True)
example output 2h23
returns 5h59
